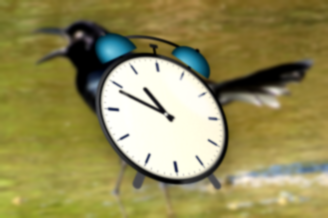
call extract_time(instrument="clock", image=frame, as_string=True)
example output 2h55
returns 10h49
